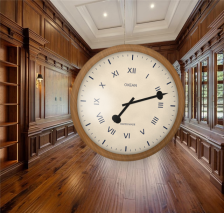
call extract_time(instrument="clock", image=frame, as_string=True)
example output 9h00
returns 7h12
